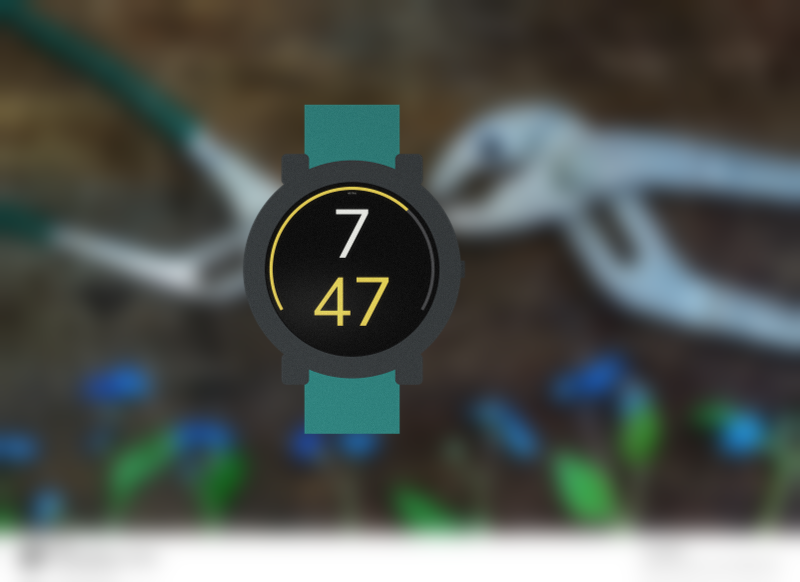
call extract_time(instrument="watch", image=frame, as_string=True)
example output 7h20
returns 7h47
